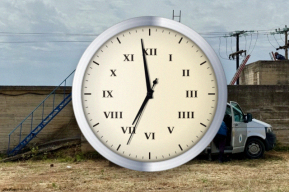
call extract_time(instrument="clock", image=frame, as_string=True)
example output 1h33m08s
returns 6h58m34s
